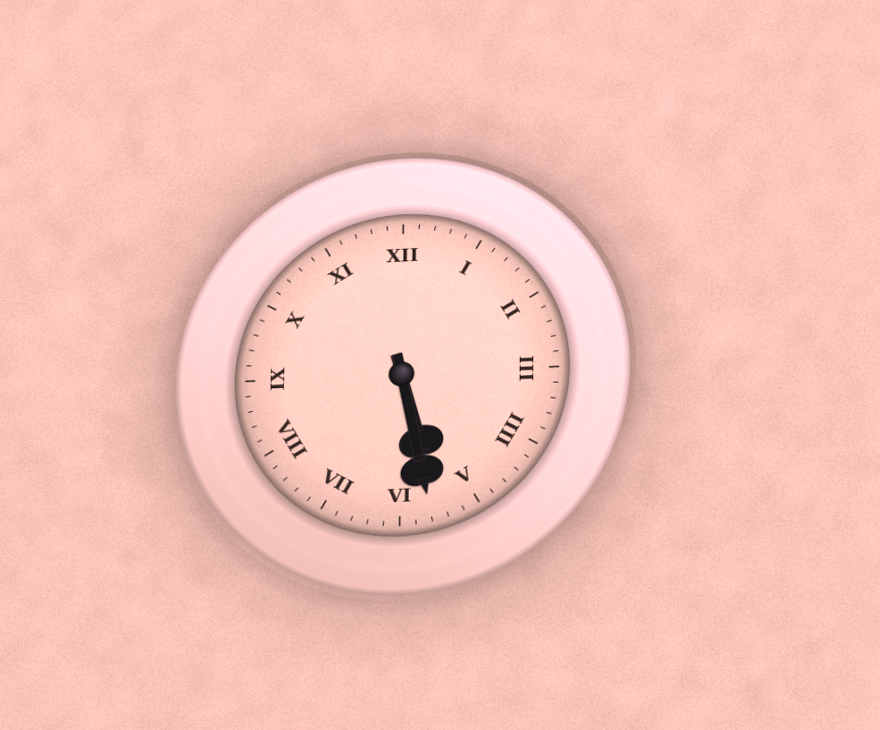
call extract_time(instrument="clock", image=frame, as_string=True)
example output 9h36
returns 5h28
